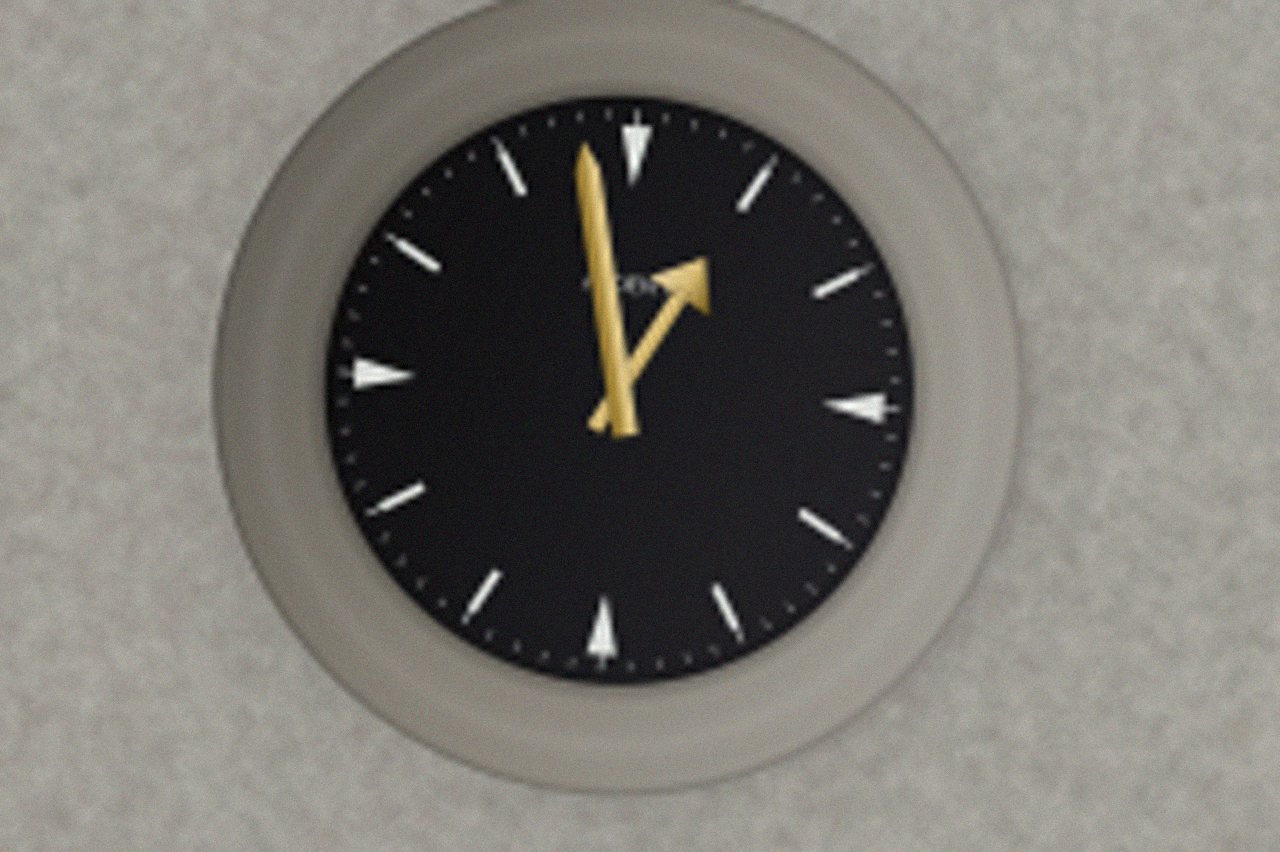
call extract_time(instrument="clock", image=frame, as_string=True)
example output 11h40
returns 12h58
